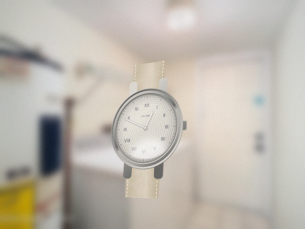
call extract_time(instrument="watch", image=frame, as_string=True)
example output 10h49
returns 12h49
